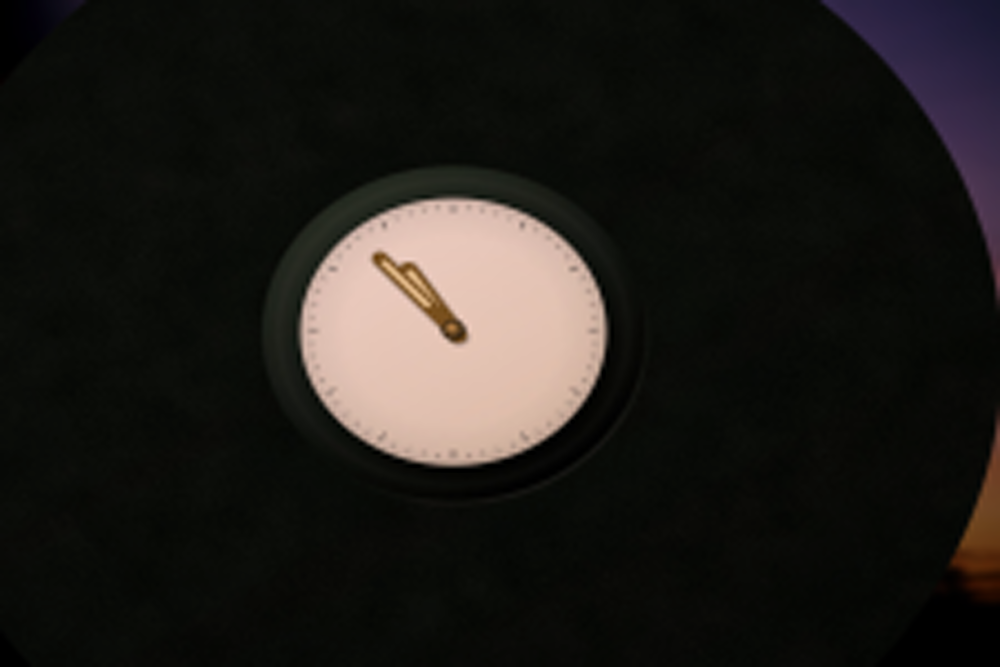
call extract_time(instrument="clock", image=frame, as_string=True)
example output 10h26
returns 10h53
